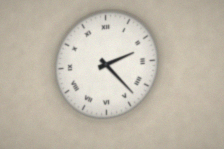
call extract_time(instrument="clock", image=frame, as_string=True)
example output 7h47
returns 2h23
